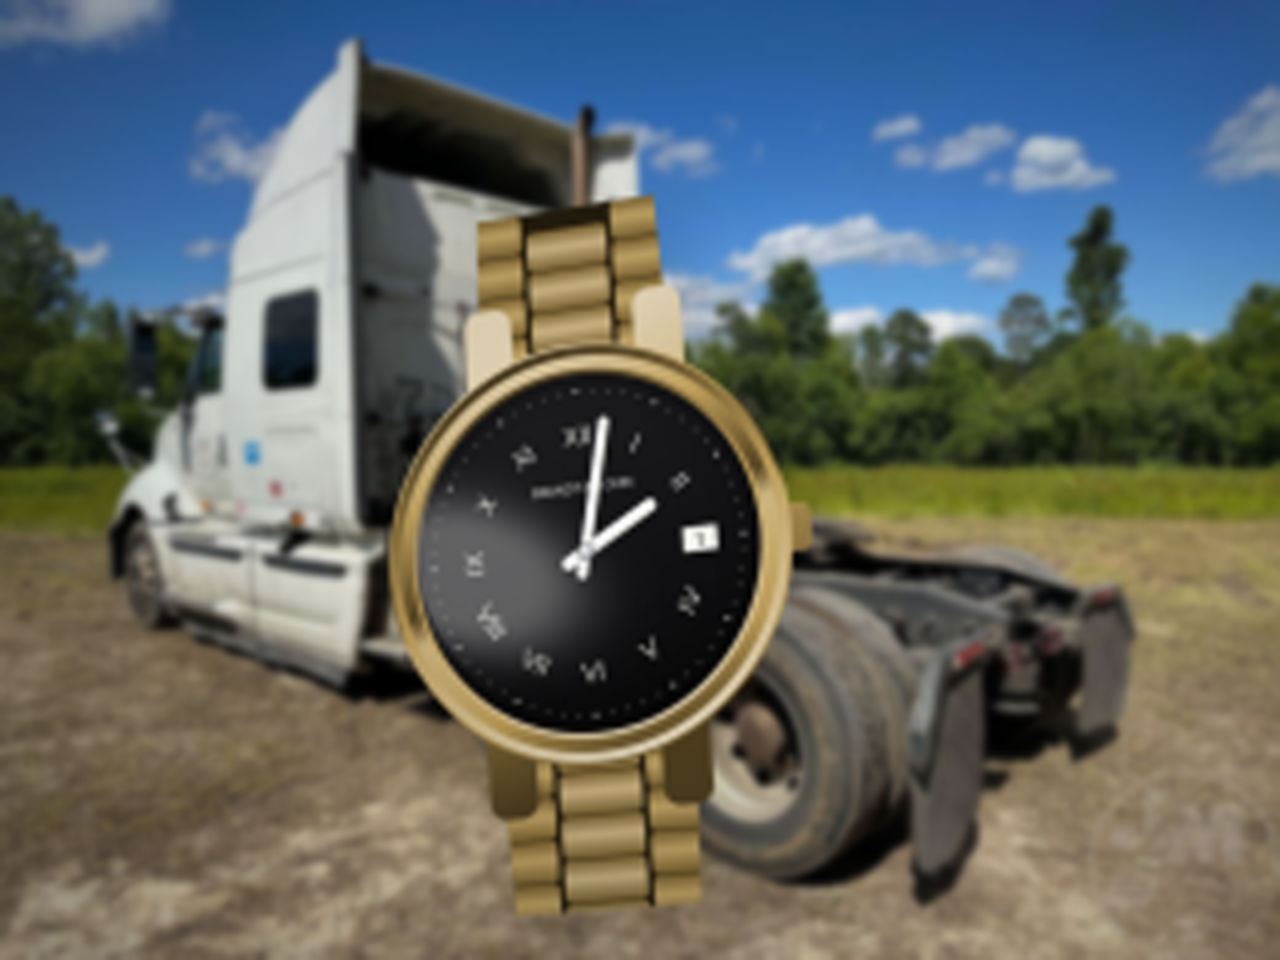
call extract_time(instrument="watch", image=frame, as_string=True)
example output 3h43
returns 2h02
